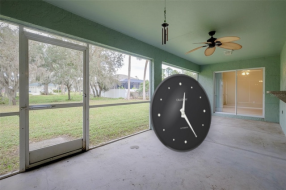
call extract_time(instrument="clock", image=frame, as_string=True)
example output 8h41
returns 12h25
